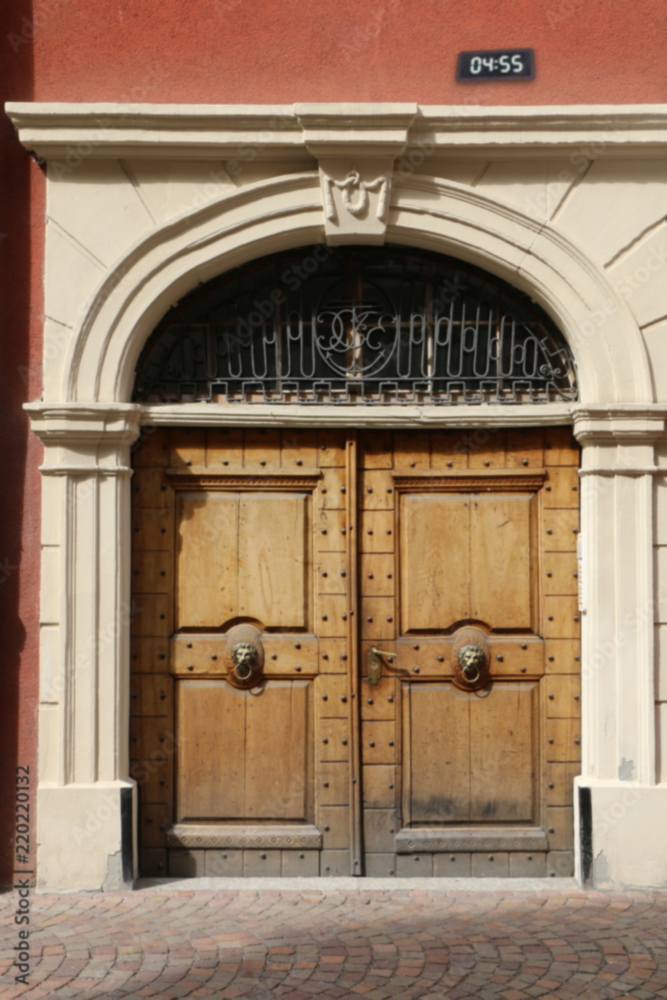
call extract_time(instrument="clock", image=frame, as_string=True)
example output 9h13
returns 4h55
